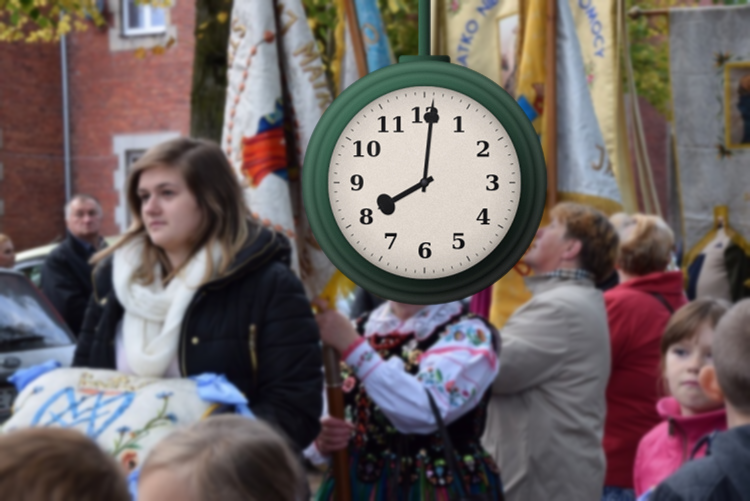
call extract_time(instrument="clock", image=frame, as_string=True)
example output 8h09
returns 8h01
